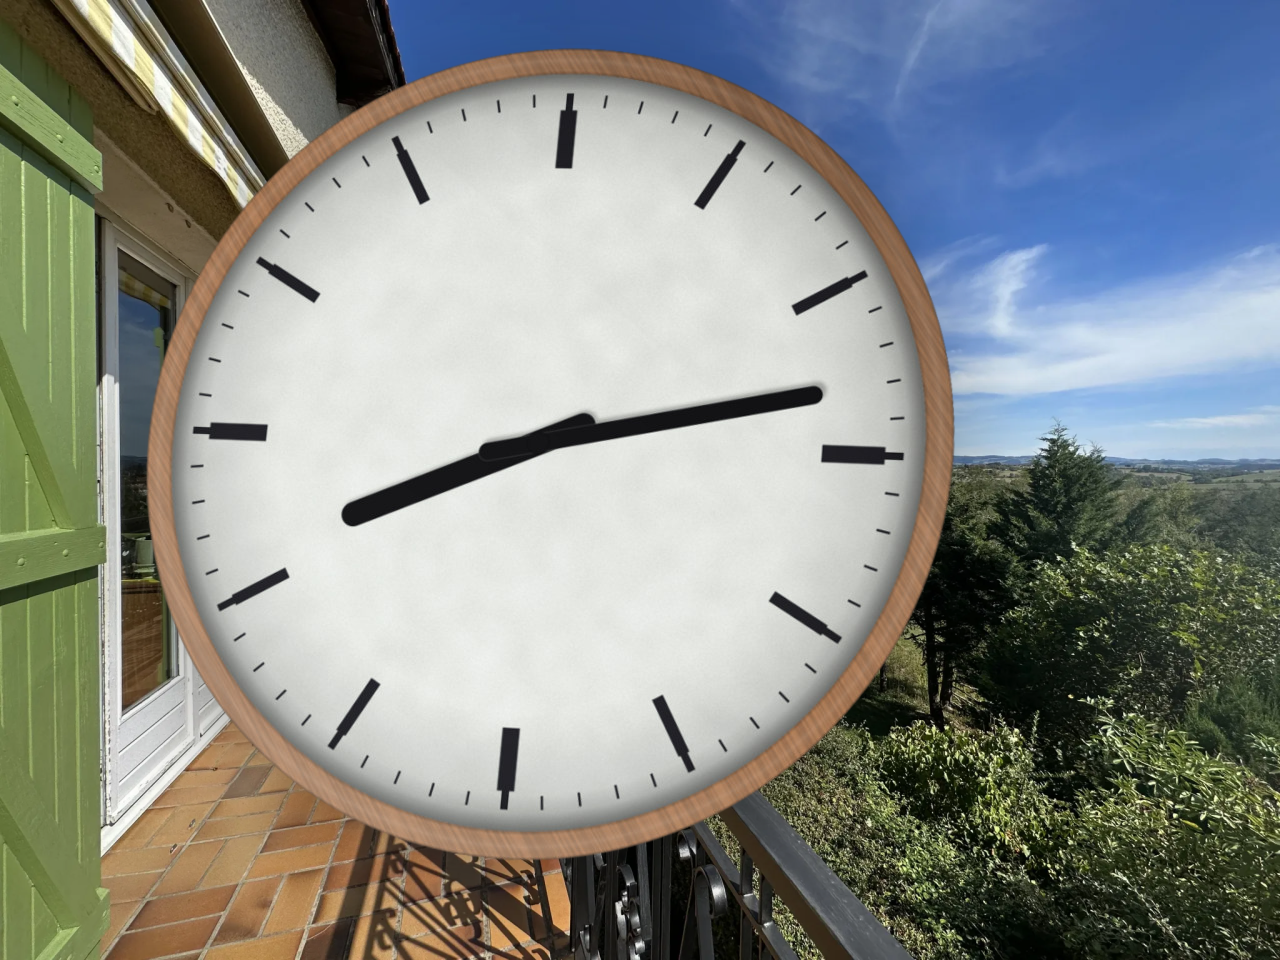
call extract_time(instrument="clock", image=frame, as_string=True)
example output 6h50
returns 8h13
